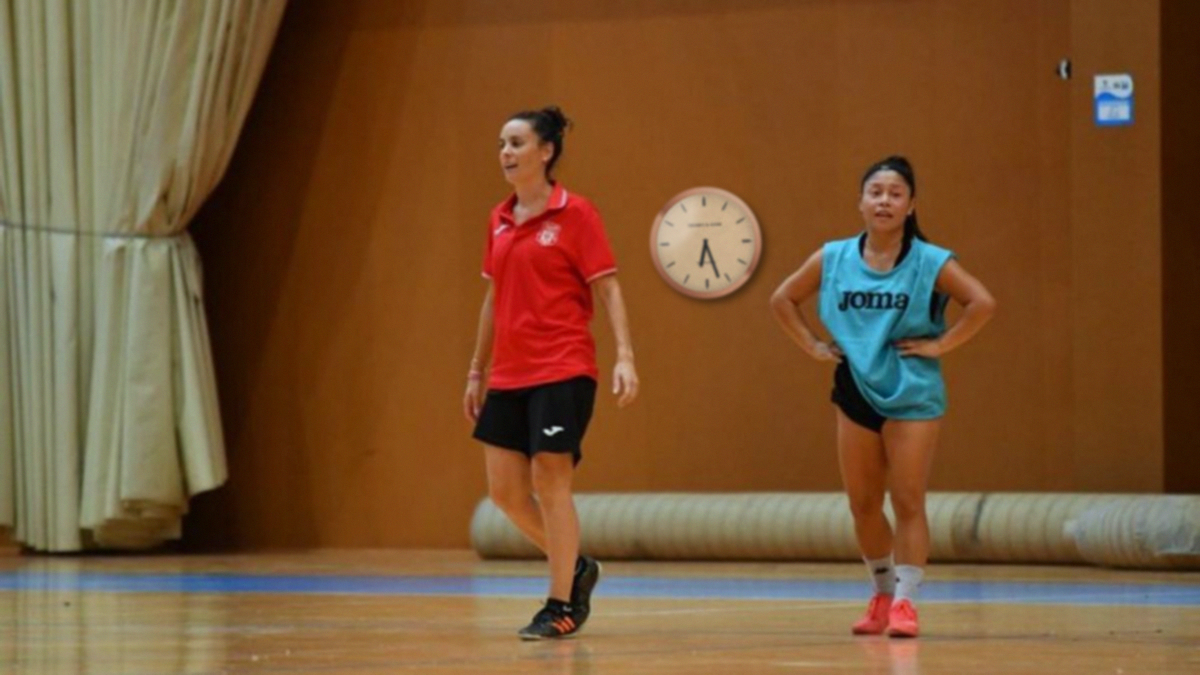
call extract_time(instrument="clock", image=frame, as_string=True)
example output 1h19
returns 6h27
